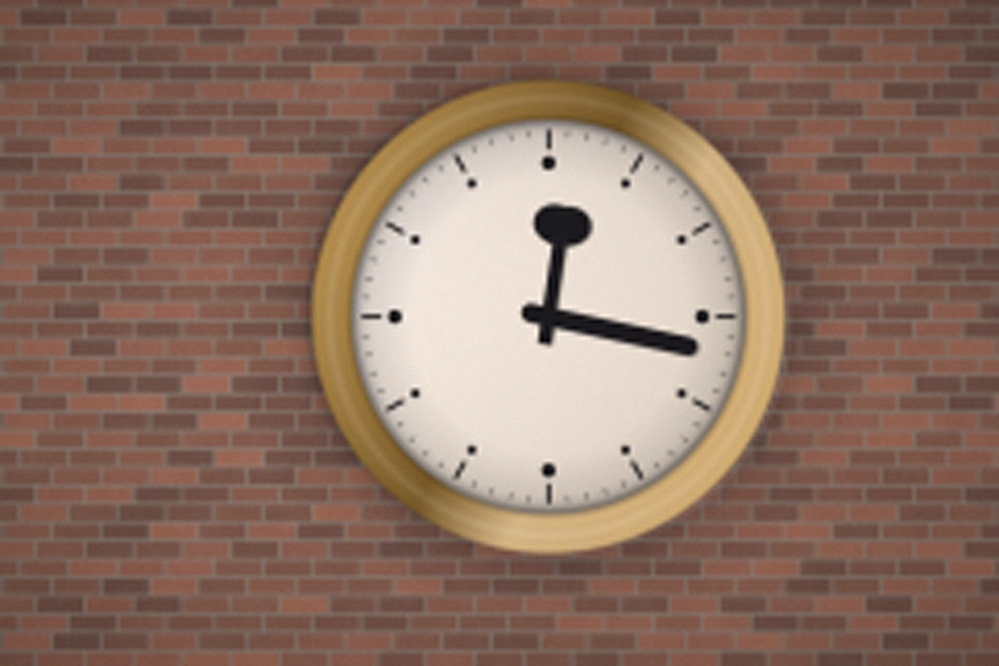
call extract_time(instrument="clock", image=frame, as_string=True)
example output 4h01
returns 12h17
